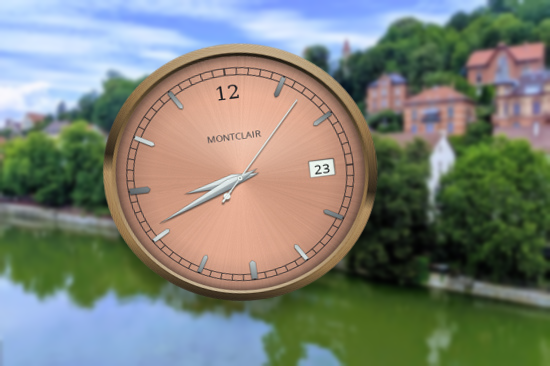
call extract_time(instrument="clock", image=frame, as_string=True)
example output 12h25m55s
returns 8h41m07s
